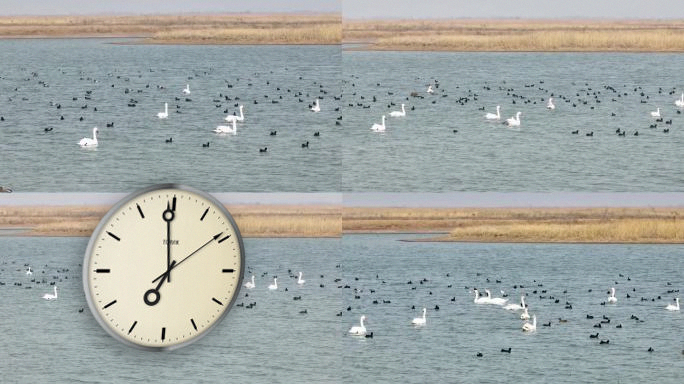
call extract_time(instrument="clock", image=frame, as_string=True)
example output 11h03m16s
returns 6h59m09s
